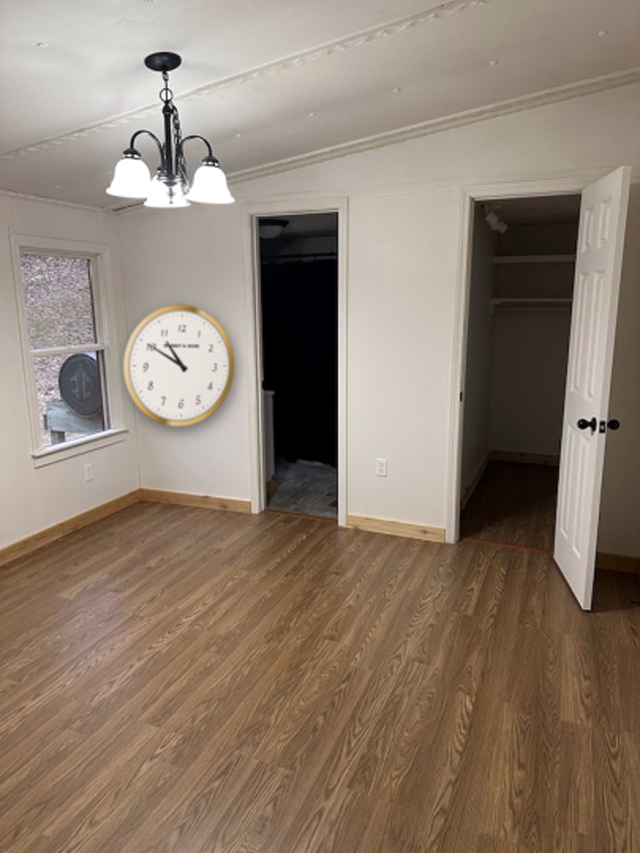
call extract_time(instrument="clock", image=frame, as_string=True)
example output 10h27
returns 10h50
